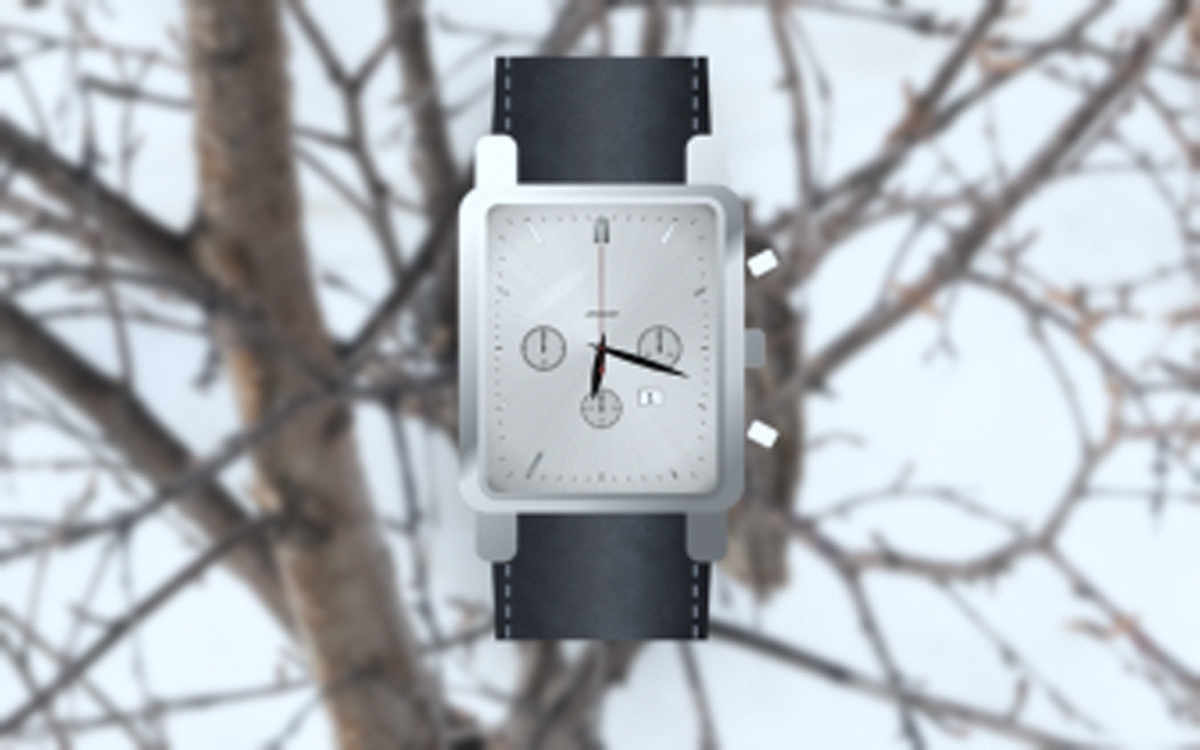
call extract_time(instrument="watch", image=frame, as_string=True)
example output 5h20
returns 6h18
